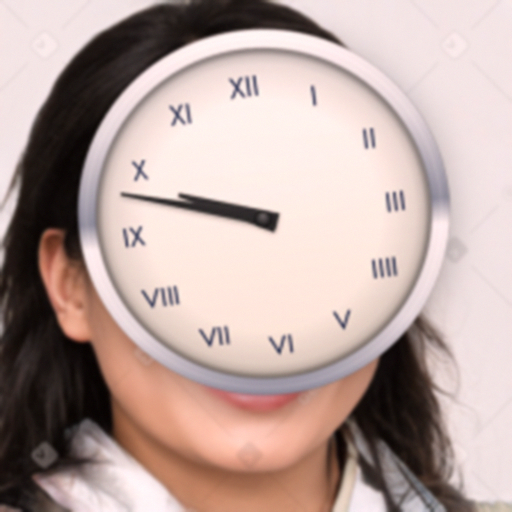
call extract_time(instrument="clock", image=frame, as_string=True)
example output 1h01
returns 9h48
